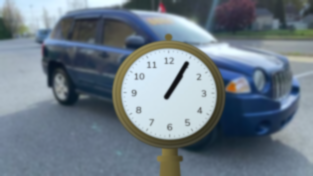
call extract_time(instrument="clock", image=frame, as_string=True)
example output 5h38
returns 1h05
